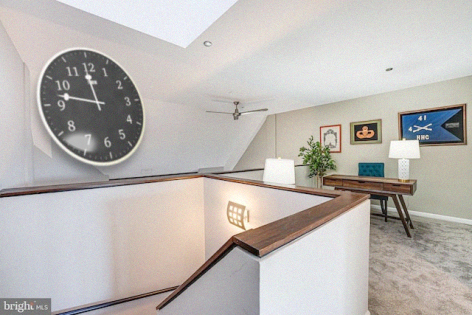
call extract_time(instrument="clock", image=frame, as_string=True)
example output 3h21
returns 11h47
